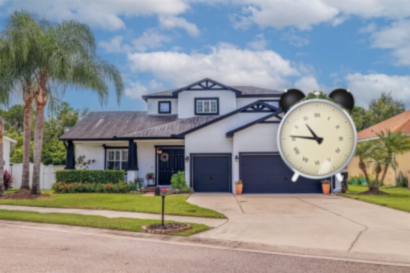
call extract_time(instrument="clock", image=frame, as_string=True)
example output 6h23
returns 10h46
